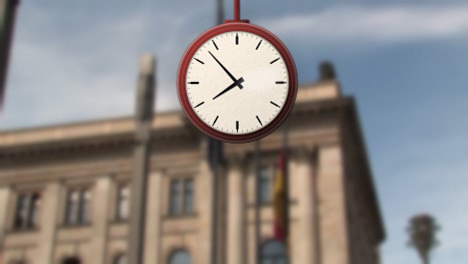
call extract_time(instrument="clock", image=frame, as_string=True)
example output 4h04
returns 7h53
